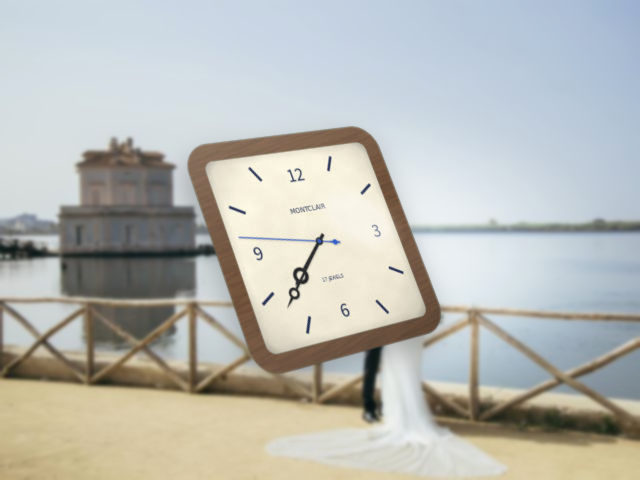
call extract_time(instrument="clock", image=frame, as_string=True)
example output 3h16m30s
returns 7h37m47s
